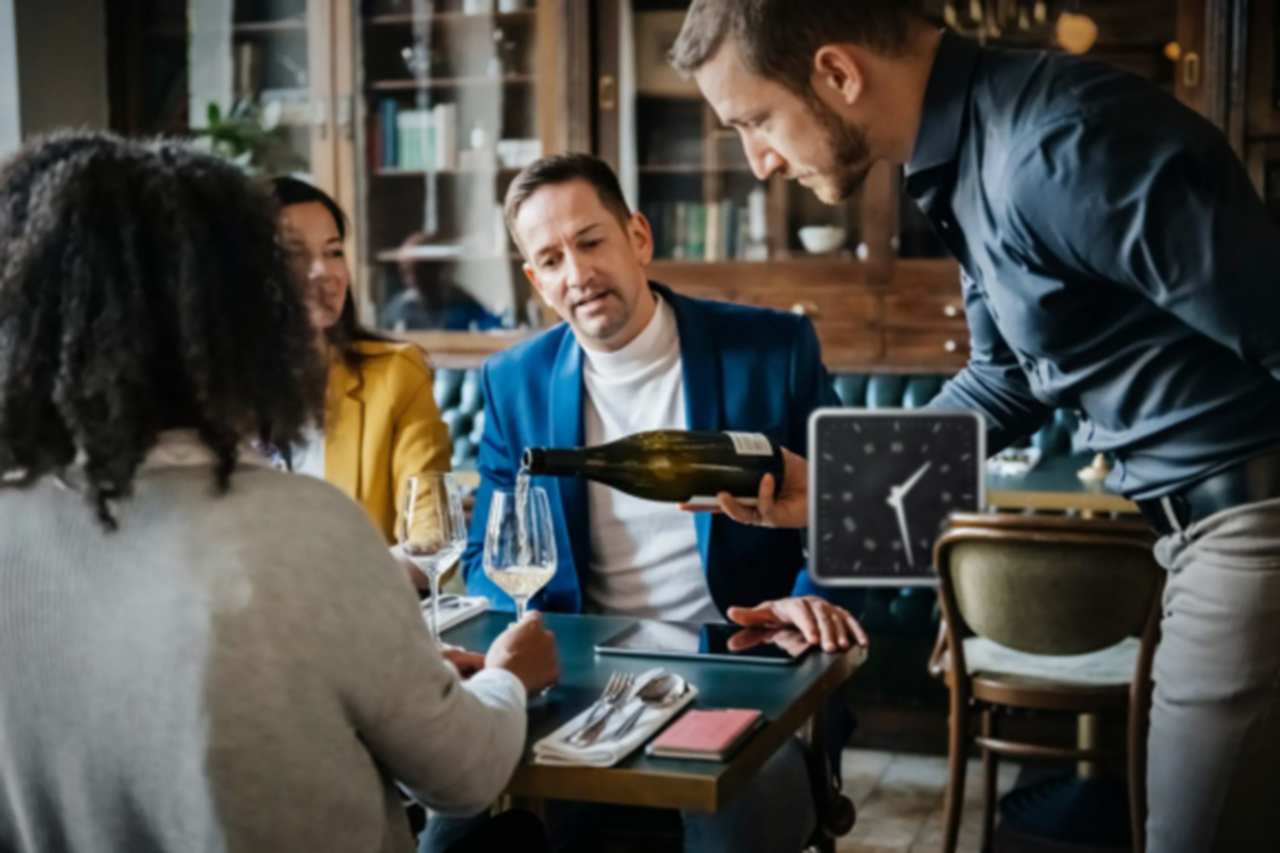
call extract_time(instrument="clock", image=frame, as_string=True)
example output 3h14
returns 1h28
